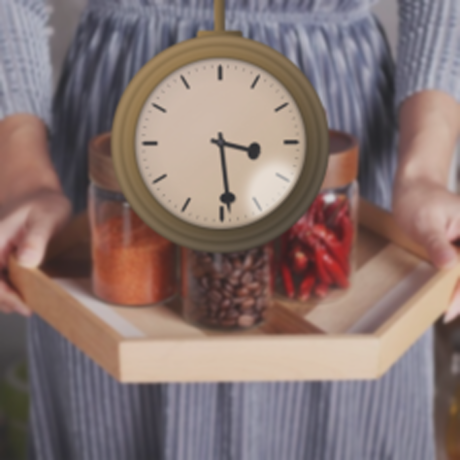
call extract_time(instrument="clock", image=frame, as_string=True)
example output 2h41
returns 3h29
